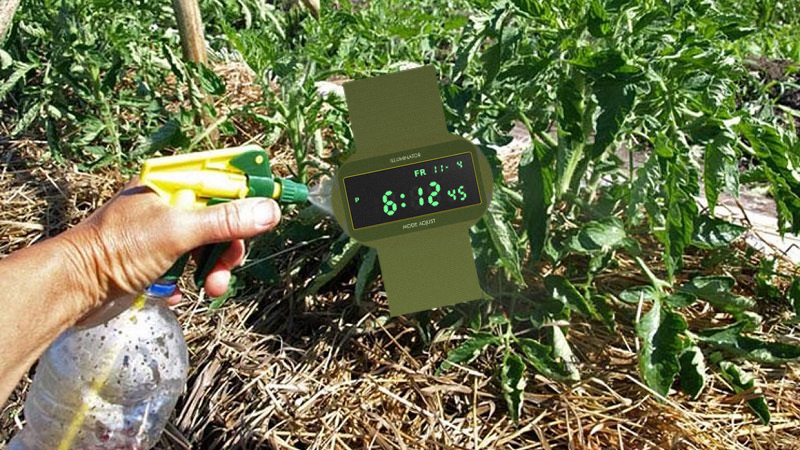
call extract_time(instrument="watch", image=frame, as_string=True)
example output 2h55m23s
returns 6h12m45s
